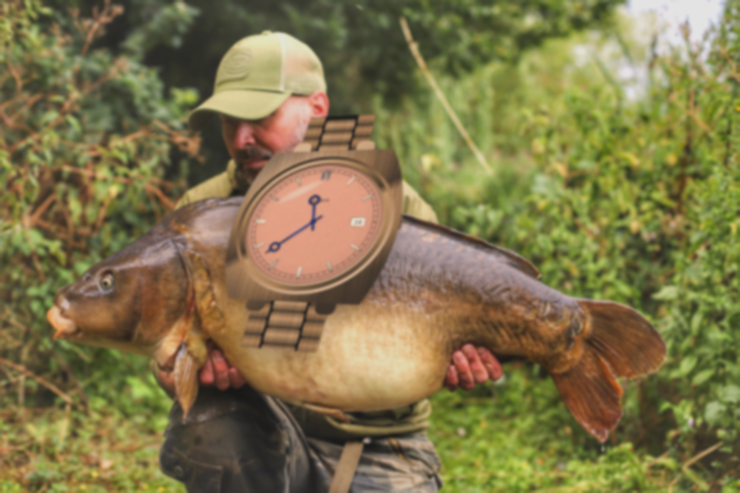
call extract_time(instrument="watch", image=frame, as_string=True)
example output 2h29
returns 11h38
